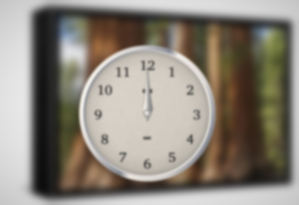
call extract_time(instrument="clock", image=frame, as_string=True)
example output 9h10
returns 12h00
